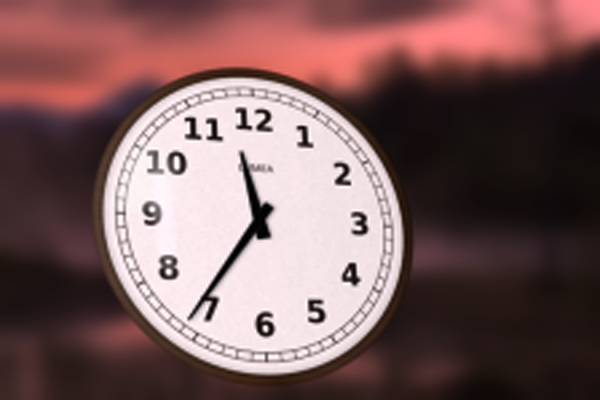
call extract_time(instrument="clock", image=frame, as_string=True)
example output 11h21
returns 11h36
